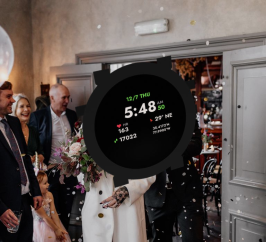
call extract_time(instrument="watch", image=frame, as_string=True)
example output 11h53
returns 5h48
